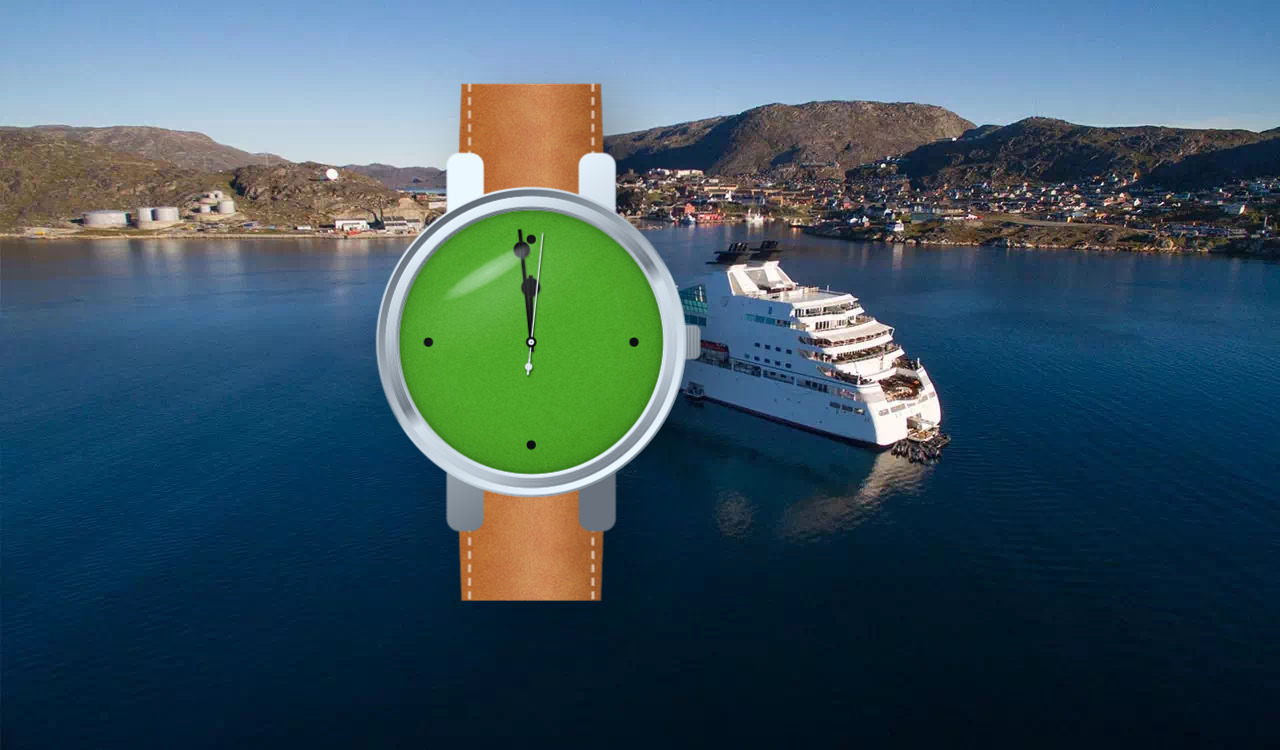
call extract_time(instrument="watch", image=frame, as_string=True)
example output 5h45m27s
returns 11h59m01s
